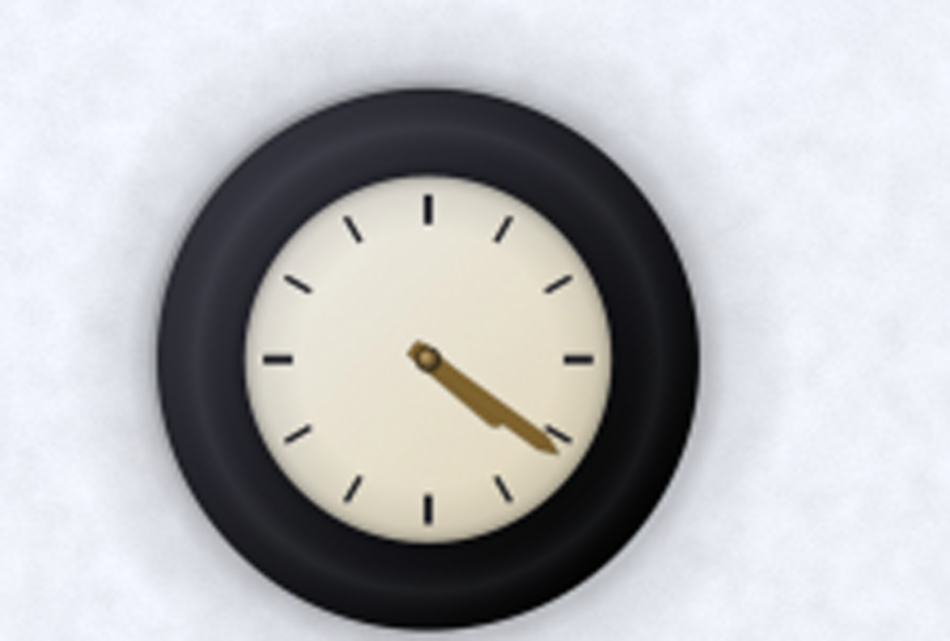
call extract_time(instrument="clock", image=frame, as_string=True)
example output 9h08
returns 4h21
